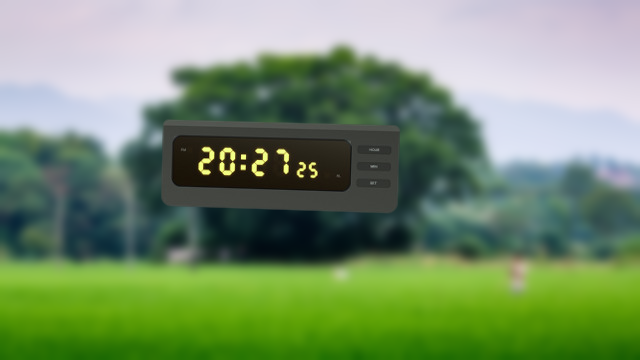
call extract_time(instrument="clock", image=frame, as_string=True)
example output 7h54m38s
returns 20h27m25s
